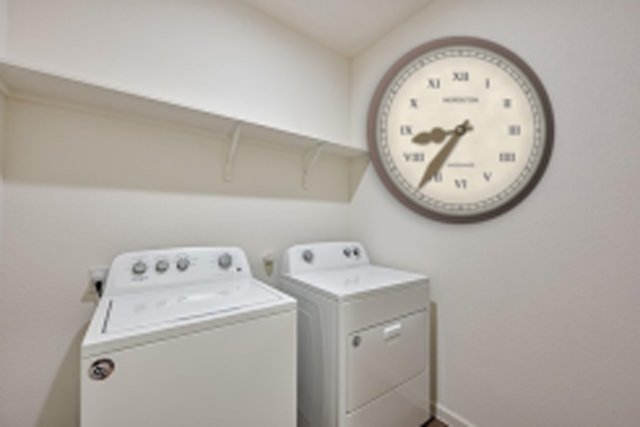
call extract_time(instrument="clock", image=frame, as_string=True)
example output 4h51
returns 8h36
